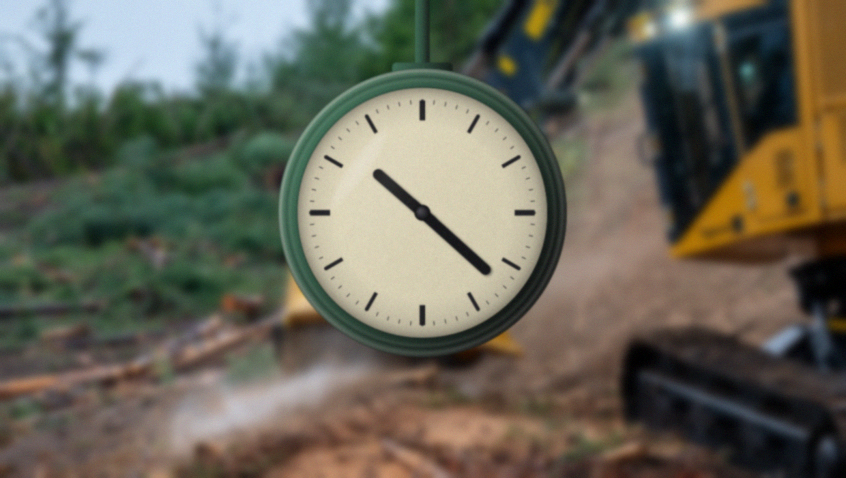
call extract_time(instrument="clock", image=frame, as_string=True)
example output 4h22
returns 10h22
